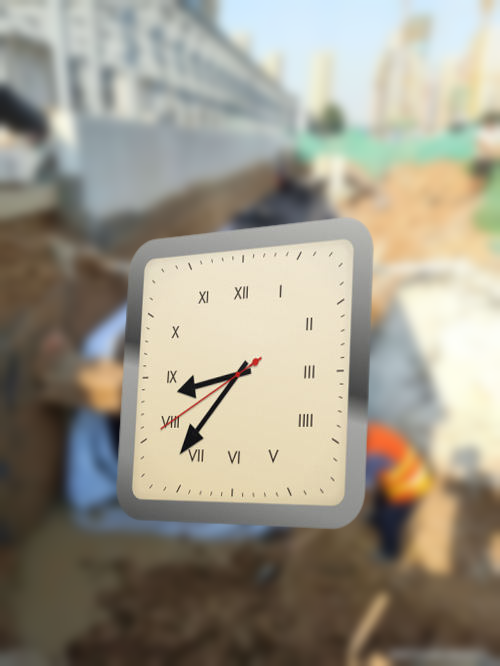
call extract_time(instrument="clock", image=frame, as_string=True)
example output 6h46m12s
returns 8h36m40s
